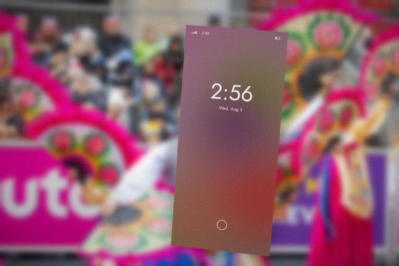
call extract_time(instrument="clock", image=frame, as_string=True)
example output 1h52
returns 2h56
